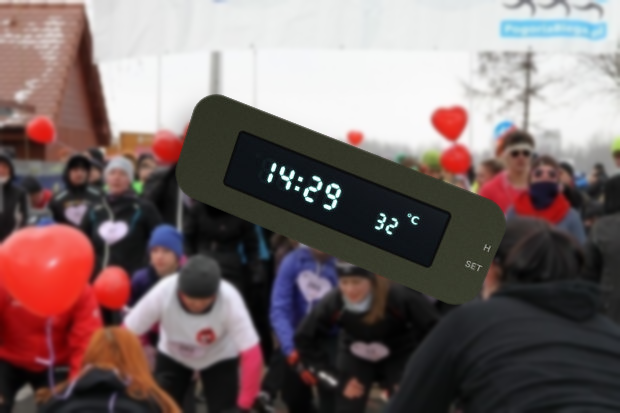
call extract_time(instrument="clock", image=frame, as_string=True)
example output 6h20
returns 14h29
